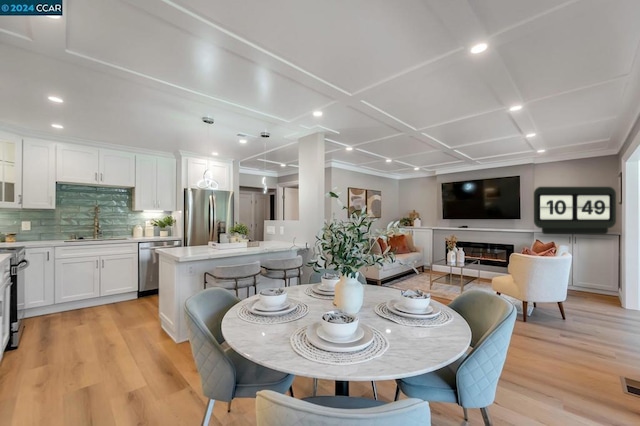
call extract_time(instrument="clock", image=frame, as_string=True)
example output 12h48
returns 10h49
